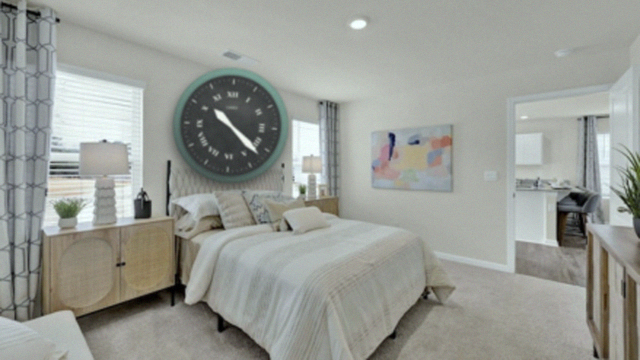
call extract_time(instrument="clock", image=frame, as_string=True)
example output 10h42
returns 10h22
